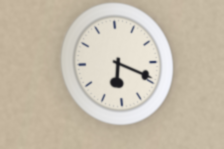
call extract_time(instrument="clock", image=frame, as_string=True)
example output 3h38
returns 6h19
